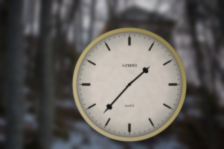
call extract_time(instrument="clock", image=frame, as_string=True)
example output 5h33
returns 1h37
